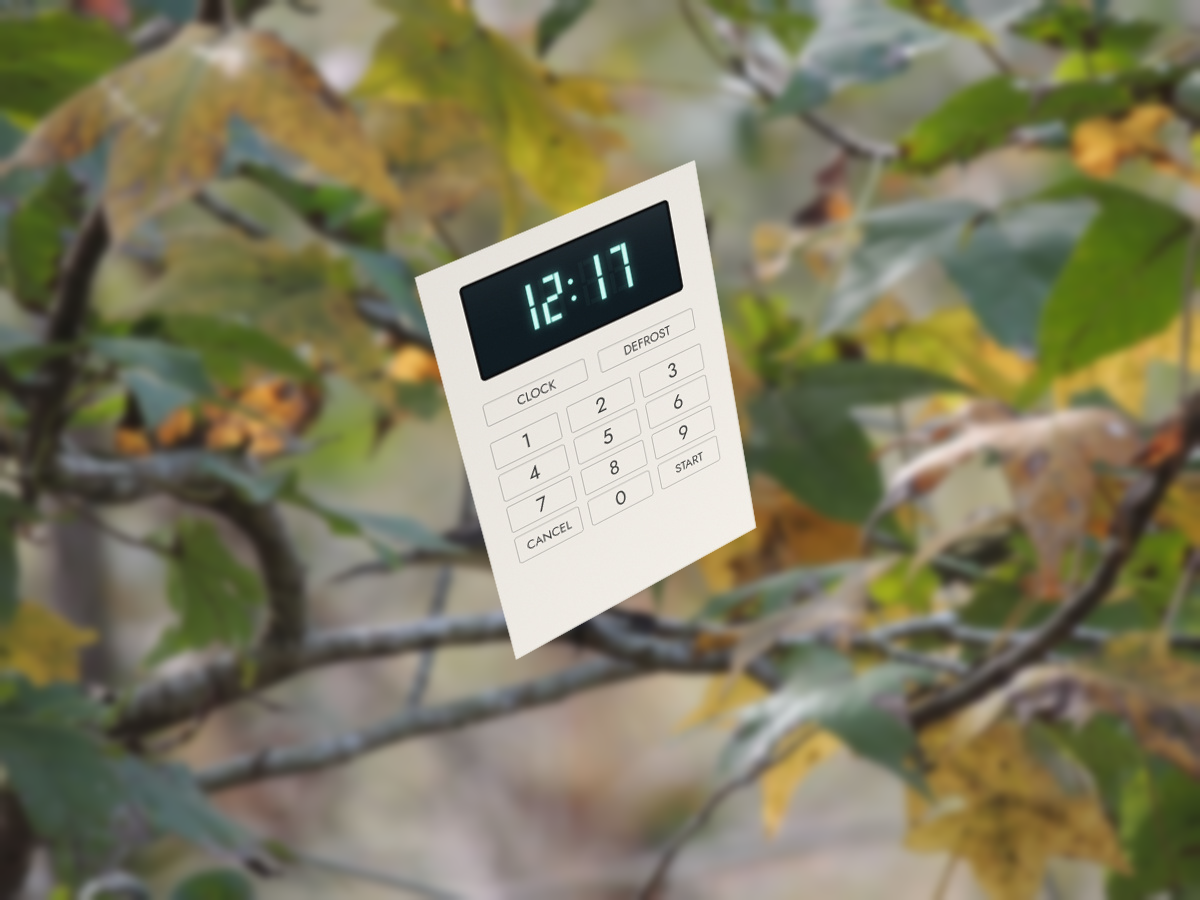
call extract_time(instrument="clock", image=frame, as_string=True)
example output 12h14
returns 12h17
